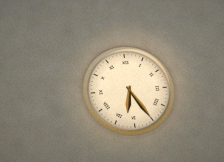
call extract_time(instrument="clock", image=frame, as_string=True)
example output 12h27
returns 6h25
